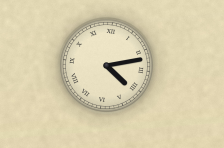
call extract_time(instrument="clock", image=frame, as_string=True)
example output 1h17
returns 4h12
